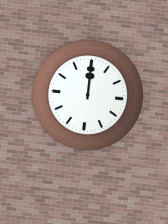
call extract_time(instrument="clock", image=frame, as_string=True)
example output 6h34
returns 12h00
